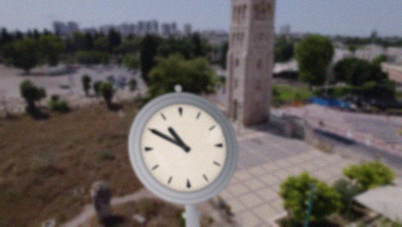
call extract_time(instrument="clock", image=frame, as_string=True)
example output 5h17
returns 10h50
